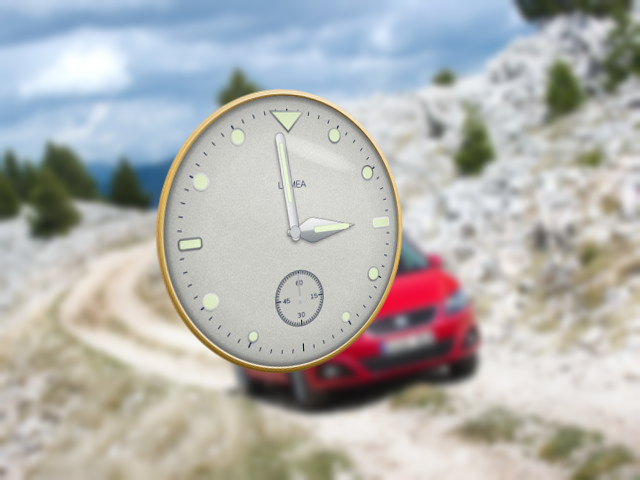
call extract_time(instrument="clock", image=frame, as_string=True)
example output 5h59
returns 2h59
